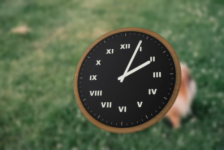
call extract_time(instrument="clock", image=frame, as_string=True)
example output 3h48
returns 2h04
